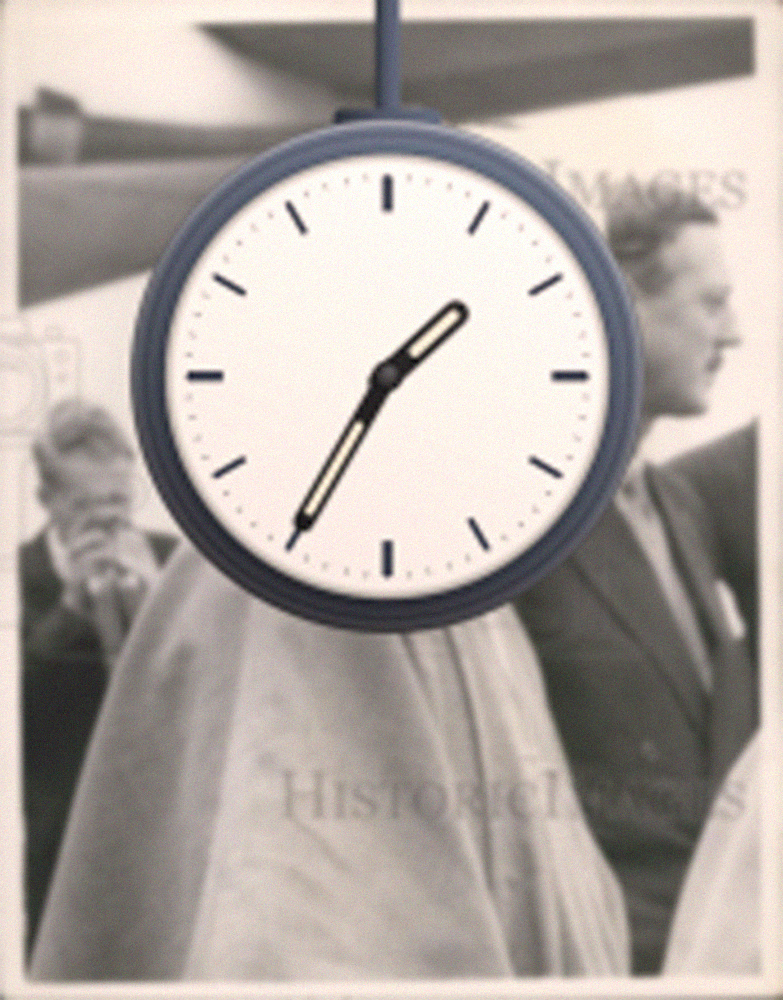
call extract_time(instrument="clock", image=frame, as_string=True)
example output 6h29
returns 1h35
